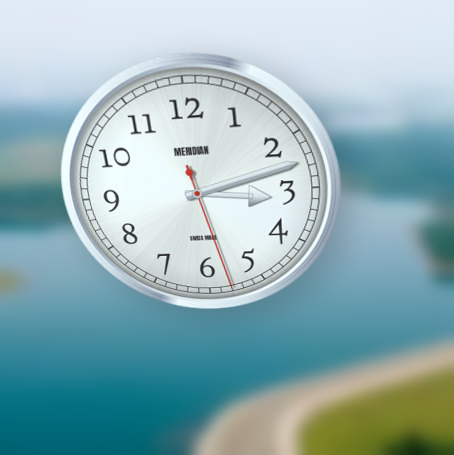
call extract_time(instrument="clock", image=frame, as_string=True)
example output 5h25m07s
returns 3h12m28s
